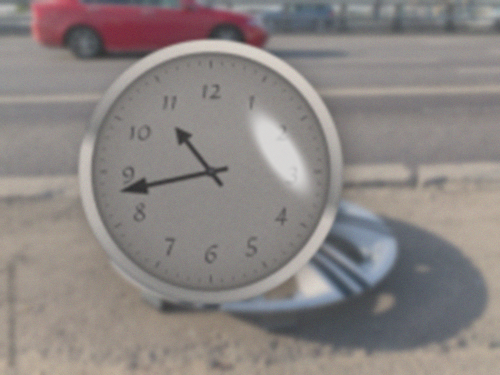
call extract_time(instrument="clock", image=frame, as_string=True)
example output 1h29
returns 10h43
